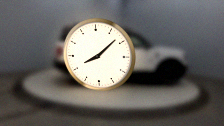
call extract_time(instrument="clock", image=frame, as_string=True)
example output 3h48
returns 8h08
